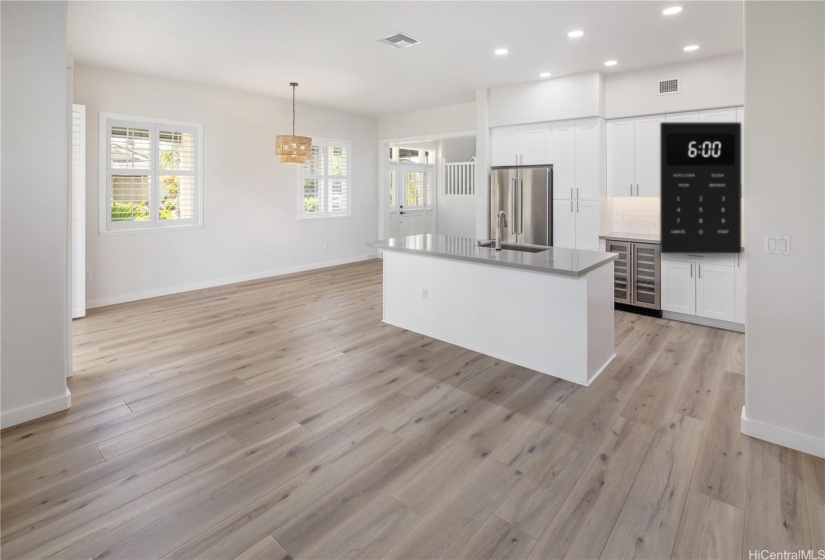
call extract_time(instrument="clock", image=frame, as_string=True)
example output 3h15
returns 6h00
